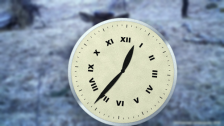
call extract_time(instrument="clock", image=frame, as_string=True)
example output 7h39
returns 12h36
